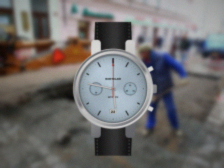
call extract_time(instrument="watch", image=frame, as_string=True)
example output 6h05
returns 5h47
